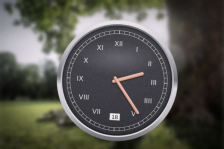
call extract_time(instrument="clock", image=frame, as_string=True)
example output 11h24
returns 2h24
